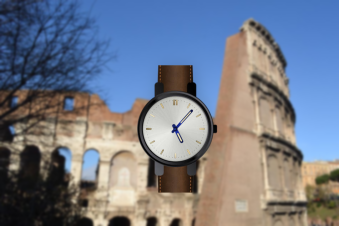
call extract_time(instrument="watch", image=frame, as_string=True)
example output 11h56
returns 5h07
